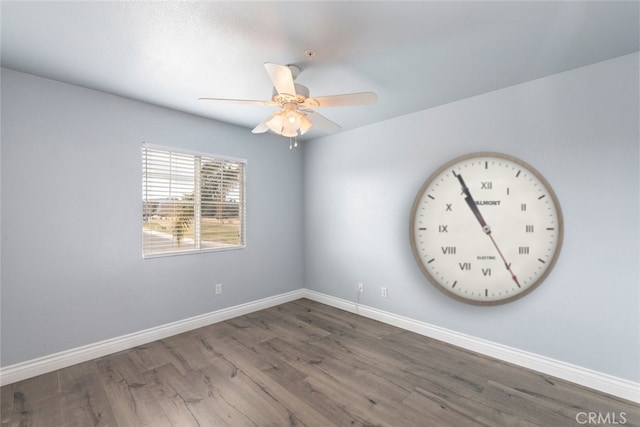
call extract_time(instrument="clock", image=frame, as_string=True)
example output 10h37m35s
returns 10h55m25s
